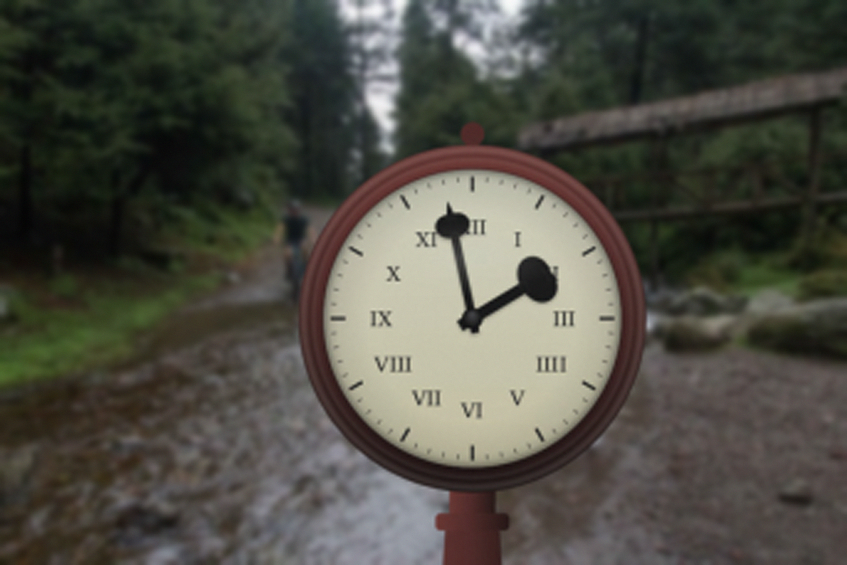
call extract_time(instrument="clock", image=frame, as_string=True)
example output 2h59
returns 1h58
